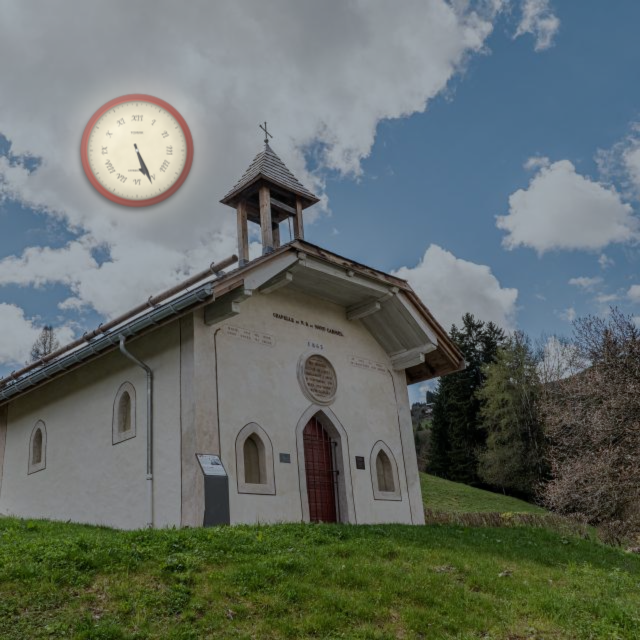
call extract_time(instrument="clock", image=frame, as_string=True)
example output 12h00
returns 5h26
